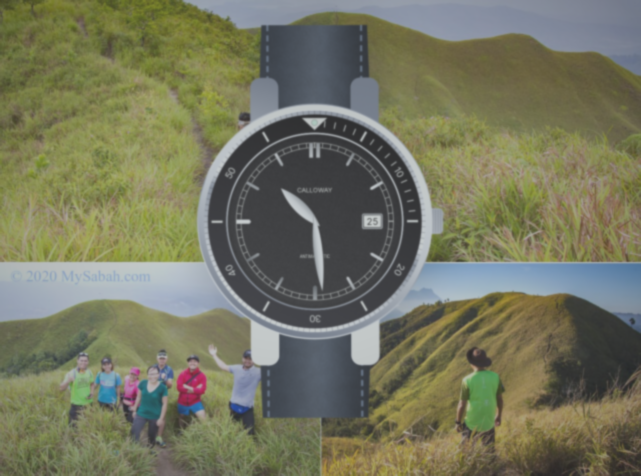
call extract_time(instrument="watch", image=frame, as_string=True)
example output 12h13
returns 10h29
